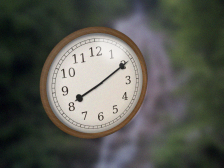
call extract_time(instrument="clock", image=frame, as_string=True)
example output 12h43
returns 8h10
